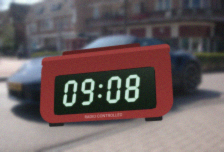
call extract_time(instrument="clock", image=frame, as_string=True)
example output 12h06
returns 9h08
